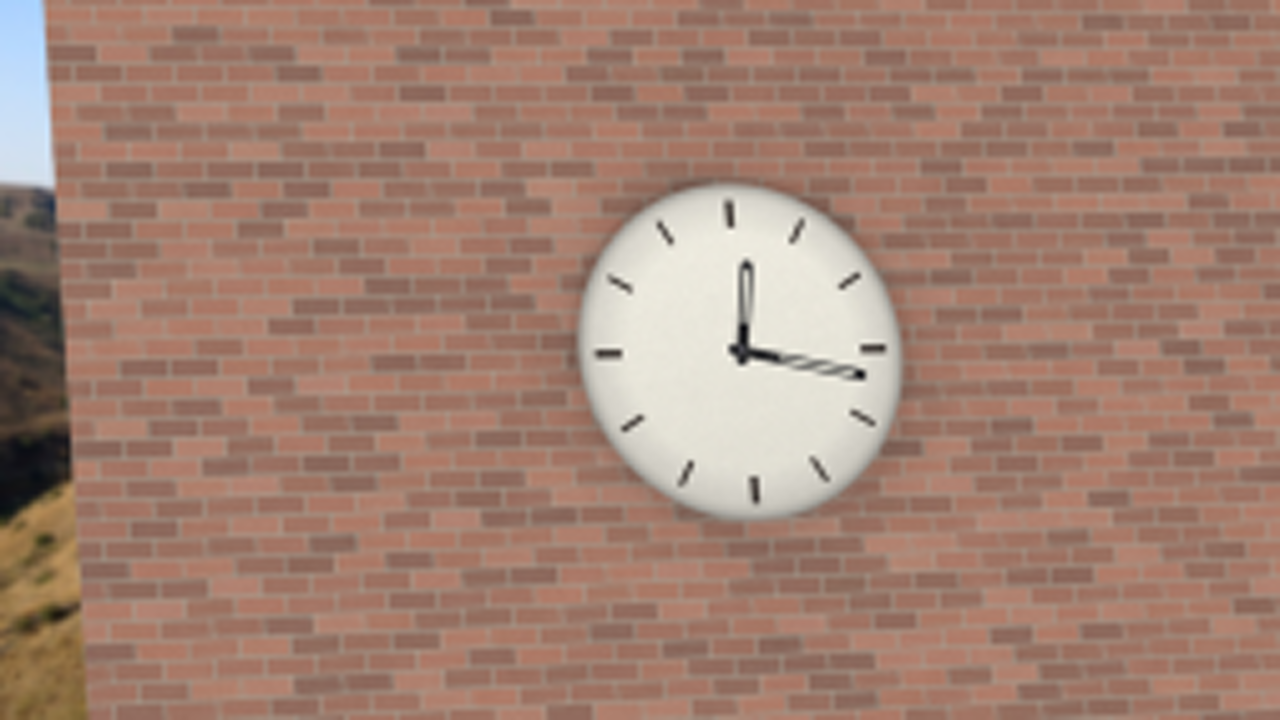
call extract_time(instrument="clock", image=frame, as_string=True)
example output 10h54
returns 12h17
